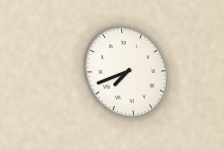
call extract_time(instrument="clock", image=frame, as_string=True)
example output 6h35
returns 7h42
